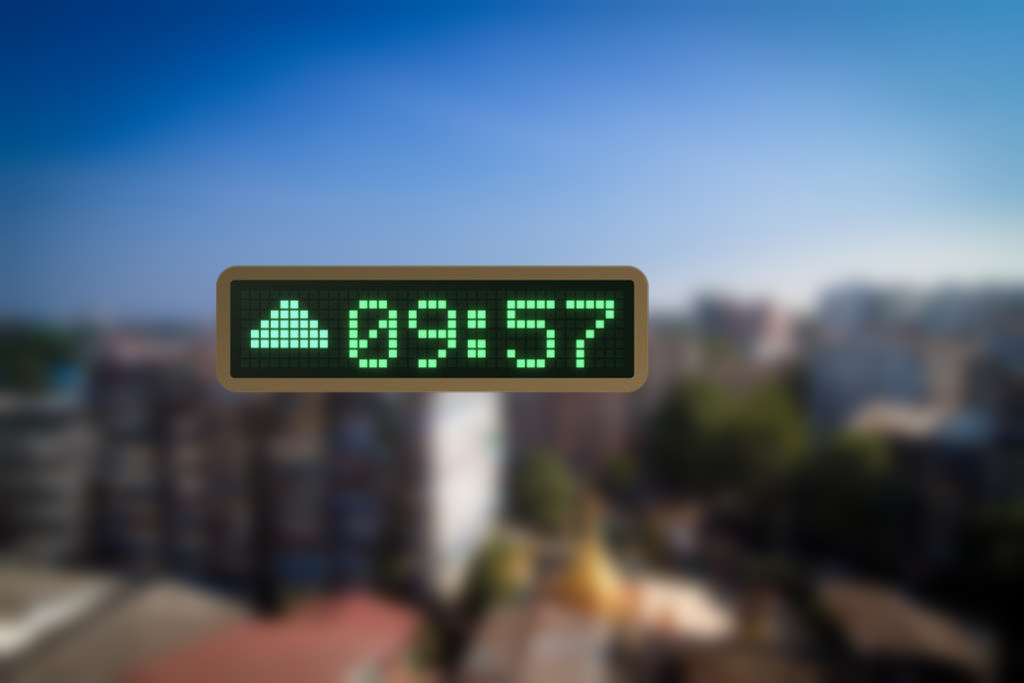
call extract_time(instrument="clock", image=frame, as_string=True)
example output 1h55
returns 9h57
